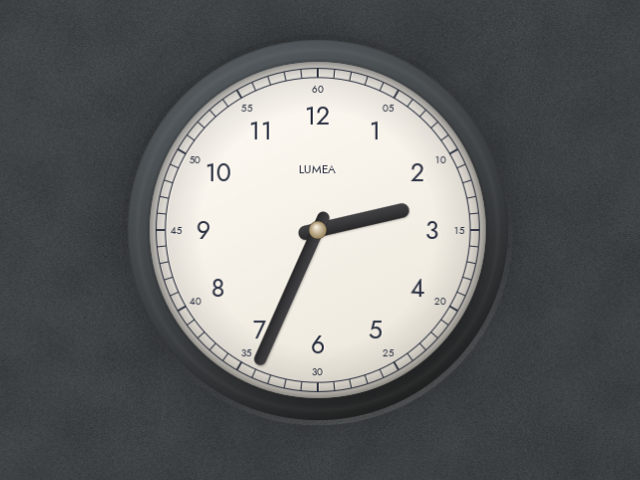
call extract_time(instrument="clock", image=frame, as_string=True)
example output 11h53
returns 2h34
